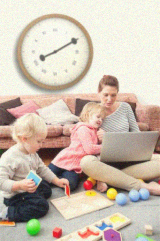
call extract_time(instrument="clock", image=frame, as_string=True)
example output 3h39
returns 8h10
